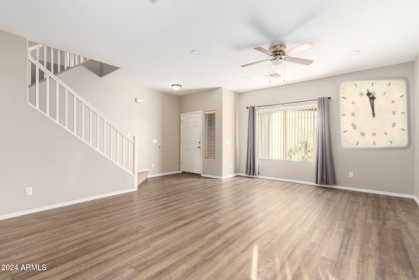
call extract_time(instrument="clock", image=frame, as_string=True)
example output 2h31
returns 11h58
